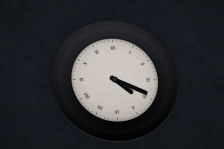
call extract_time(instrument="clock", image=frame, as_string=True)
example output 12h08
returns 4h19
